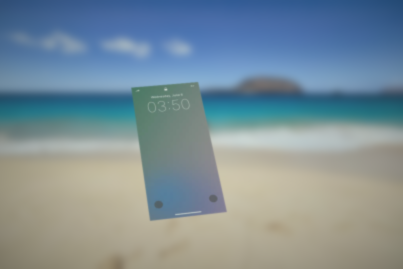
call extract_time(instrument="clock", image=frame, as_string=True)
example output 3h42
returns 3h50
